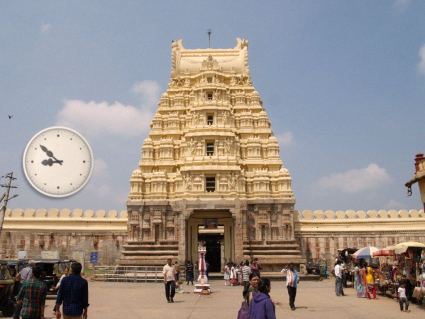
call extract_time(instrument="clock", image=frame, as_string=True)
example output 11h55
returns 8h52
